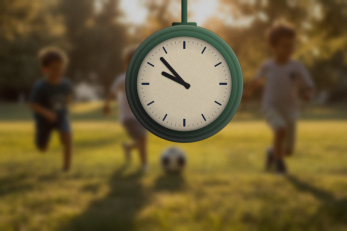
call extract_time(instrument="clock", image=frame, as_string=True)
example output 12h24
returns 9h53
